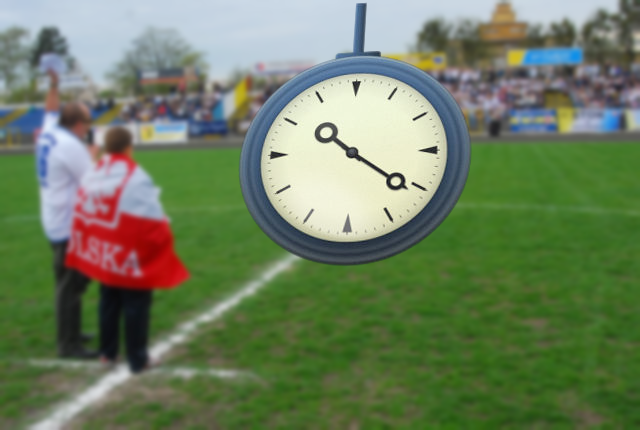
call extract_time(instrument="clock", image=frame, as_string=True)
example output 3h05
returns 10h21
